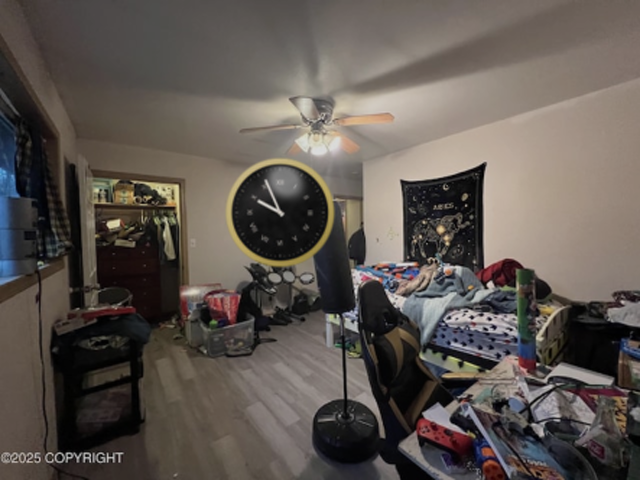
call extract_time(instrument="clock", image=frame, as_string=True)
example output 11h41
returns 9h56
